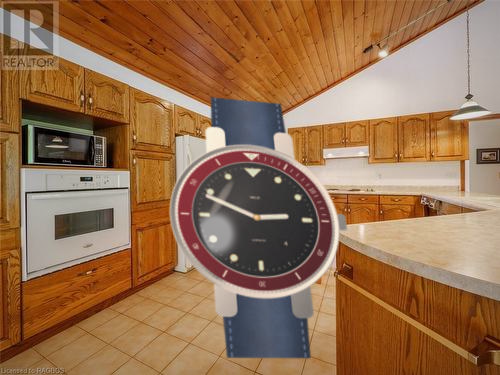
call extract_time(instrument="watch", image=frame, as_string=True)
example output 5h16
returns 2h49
